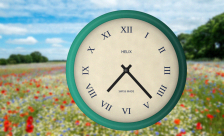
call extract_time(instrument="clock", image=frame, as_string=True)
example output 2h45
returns 7h23
